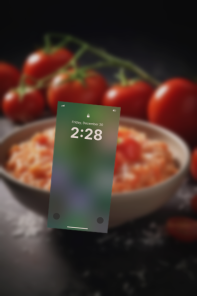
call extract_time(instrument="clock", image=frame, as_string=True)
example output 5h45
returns 2h28
